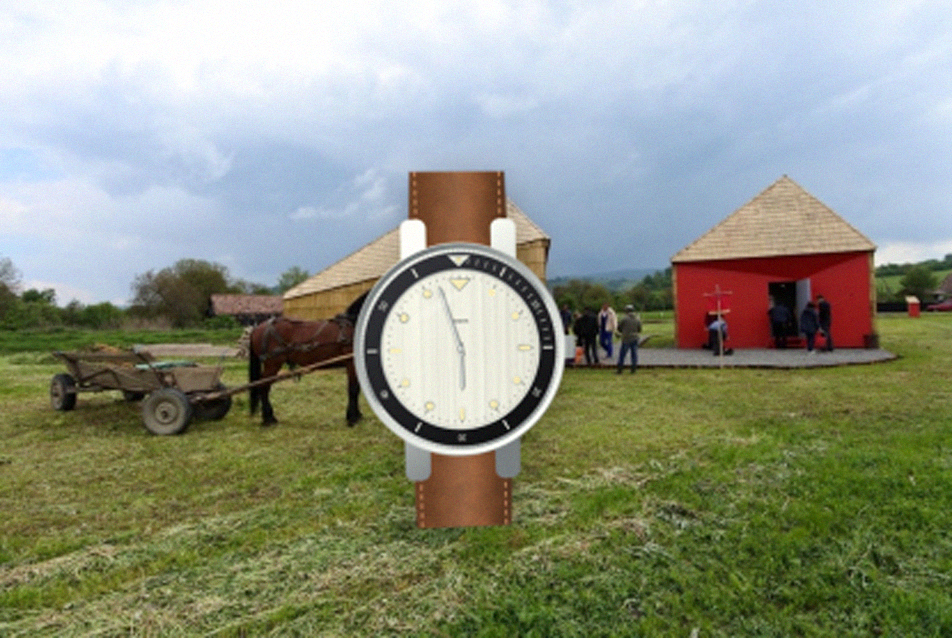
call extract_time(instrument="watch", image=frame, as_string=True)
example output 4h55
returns 5h57
